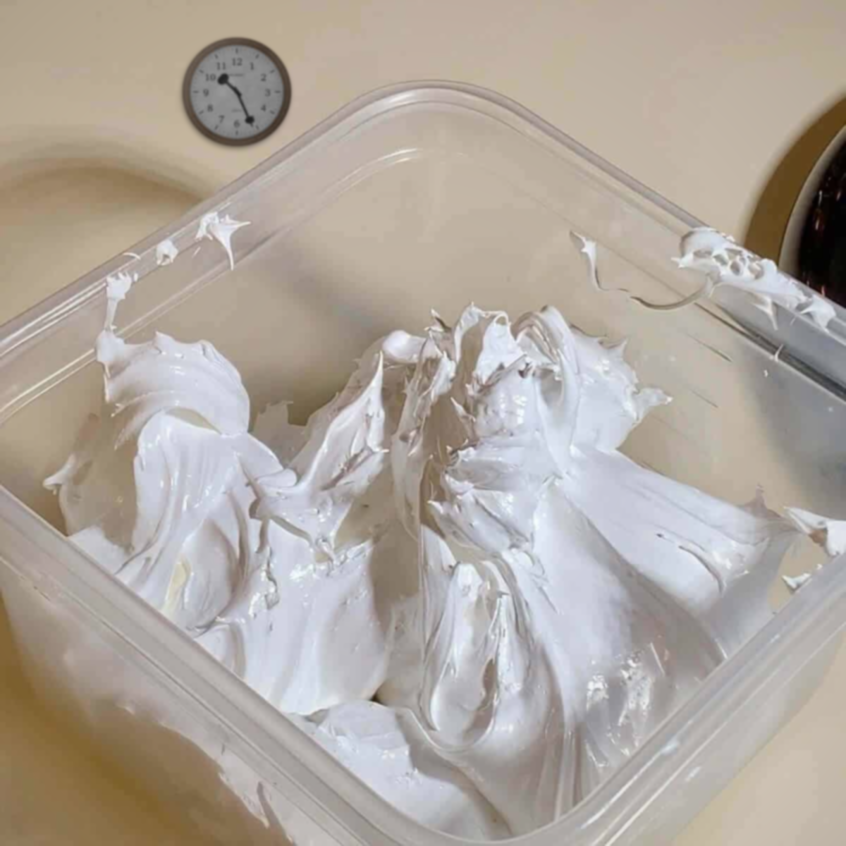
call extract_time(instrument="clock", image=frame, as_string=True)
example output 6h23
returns 10h26
